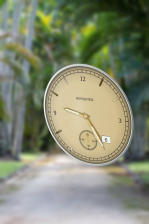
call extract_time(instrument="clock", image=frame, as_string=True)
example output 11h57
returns 9h25
